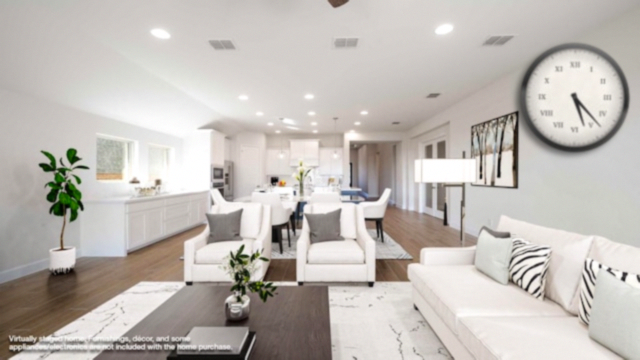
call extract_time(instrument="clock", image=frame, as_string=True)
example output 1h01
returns 5h23
